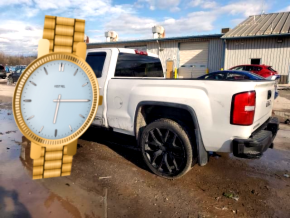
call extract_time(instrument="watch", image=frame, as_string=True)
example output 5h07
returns 6h15
